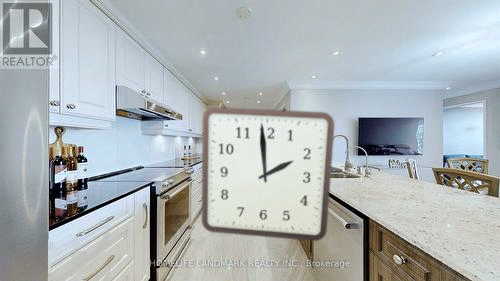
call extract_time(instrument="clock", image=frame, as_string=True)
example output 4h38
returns 1h59
